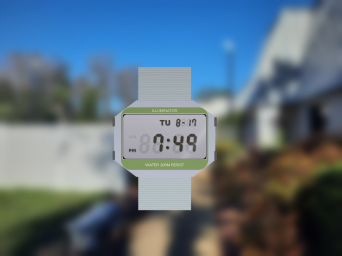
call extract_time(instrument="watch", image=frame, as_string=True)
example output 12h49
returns 7h49
